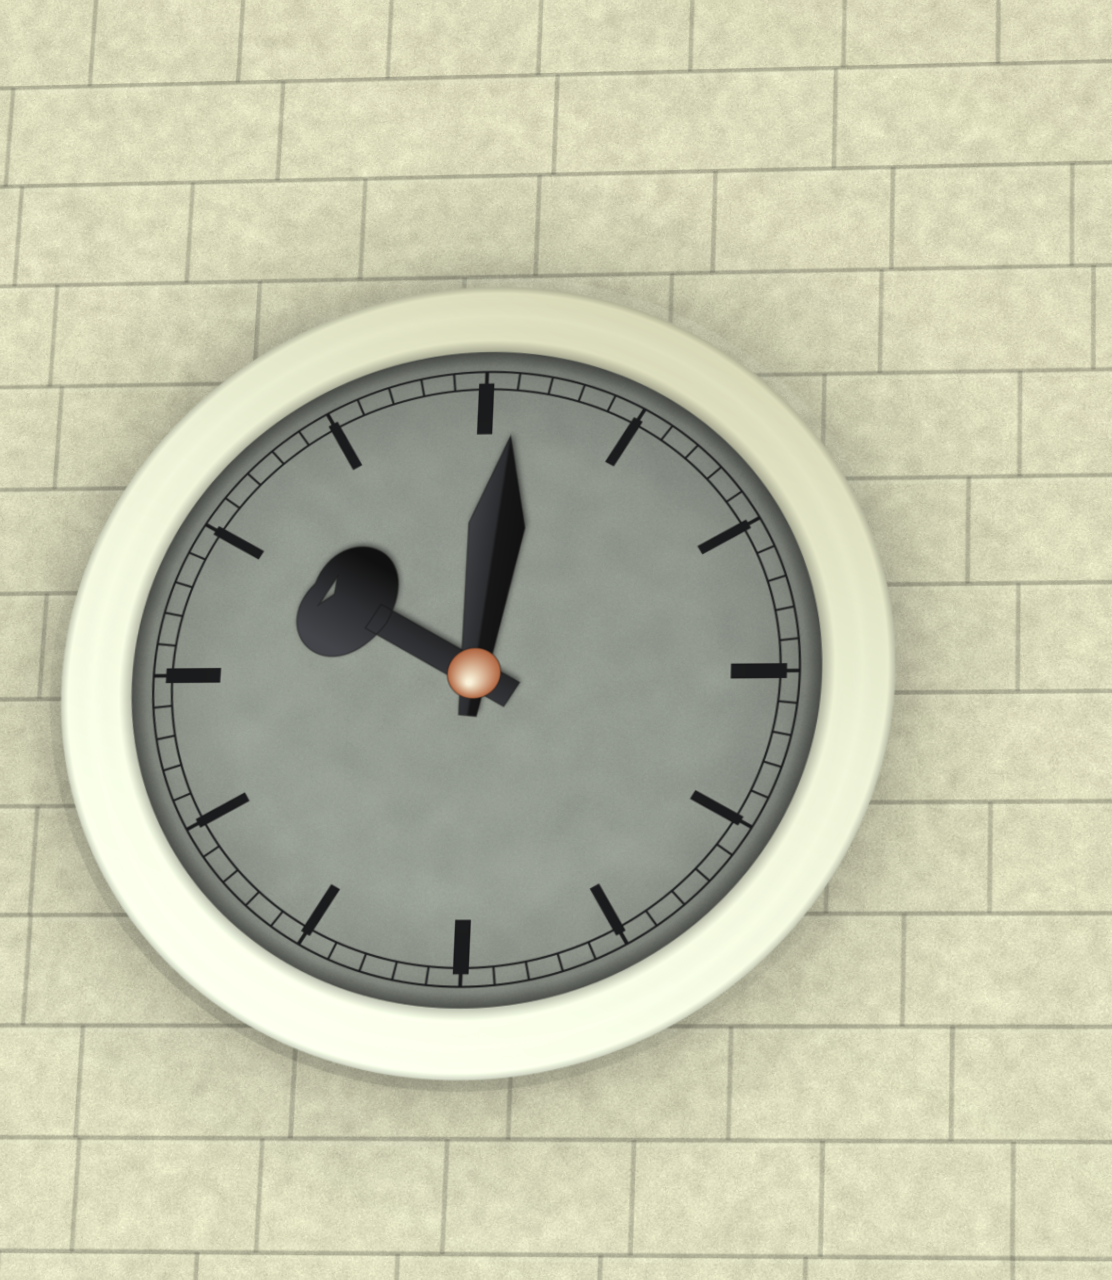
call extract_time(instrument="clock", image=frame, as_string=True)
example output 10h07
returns 10h01
